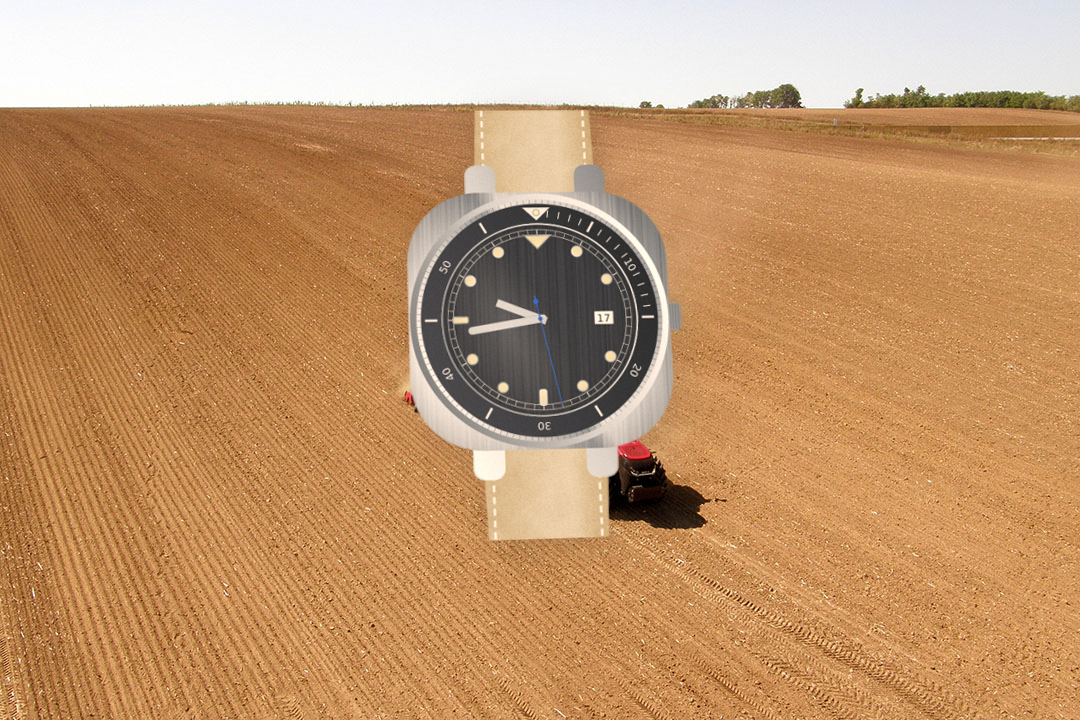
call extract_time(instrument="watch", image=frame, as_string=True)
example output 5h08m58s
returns 9h43m28s
